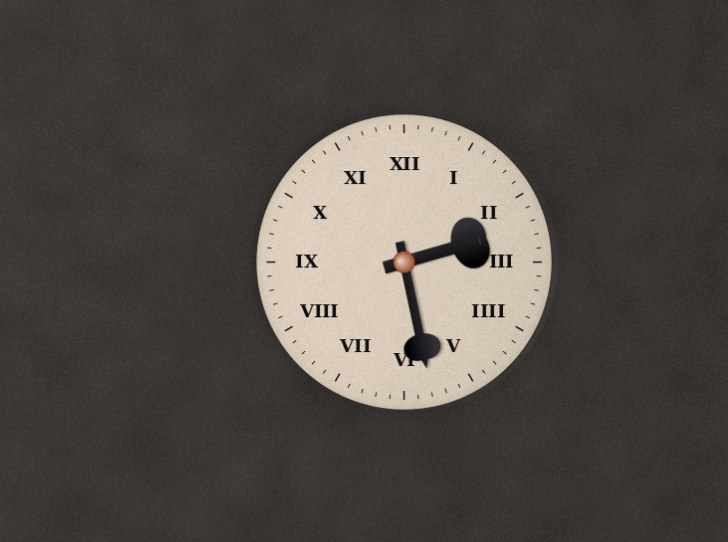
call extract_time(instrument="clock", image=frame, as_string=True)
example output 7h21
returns 2h28
